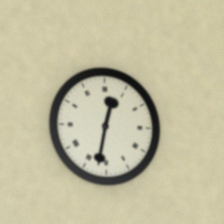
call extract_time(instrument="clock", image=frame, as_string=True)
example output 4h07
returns 12h32
